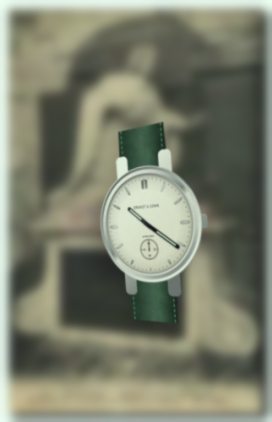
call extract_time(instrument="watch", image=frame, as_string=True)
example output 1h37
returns 10h21
